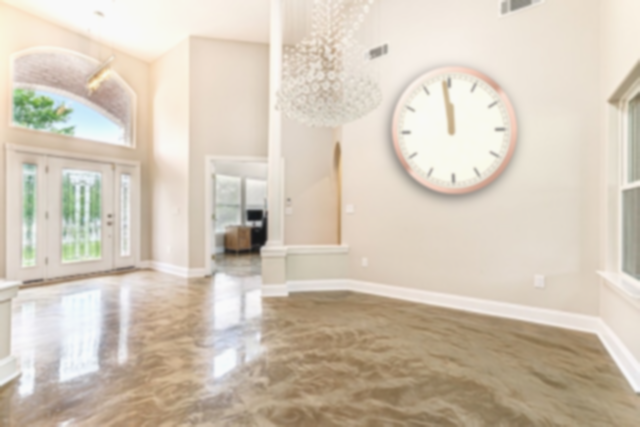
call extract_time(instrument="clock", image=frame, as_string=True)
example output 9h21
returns 11h59
